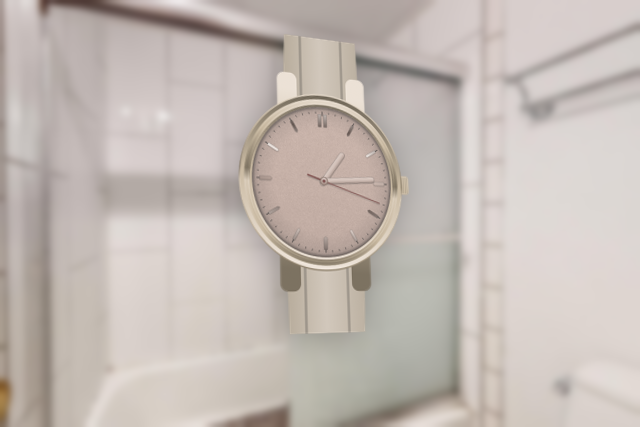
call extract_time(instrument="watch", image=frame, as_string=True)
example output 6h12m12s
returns 1h14m18s
